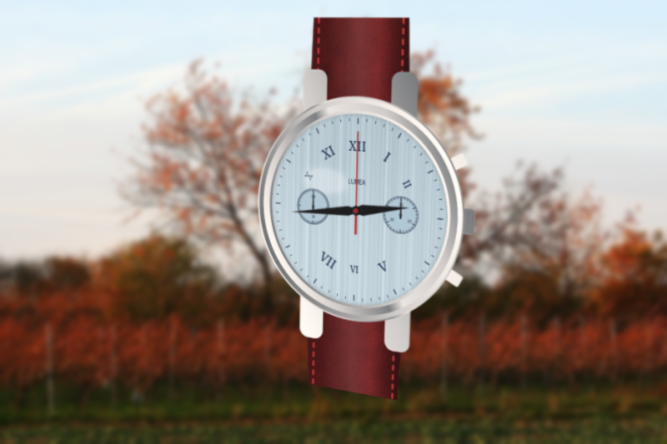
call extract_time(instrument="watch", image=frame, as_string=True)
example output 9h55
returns 2h44
